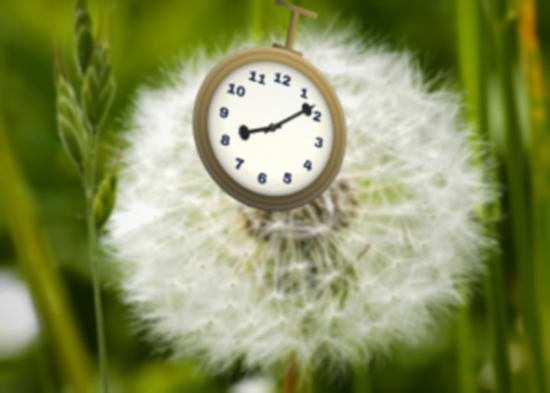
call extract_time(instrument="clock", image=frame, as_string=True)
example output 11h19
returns 8h08
